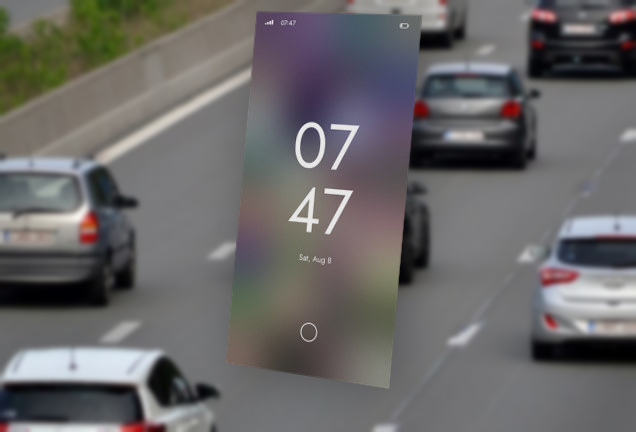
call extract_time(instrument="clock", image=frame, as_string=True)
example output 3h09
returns 7h47
